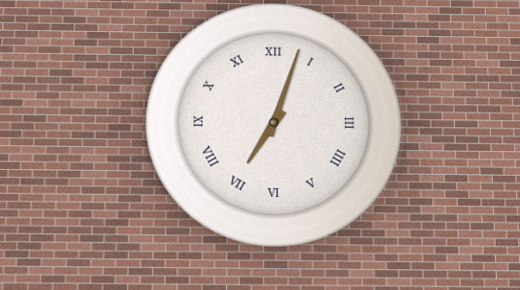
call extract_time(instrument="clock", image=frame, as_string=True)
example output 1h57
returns 7h03
